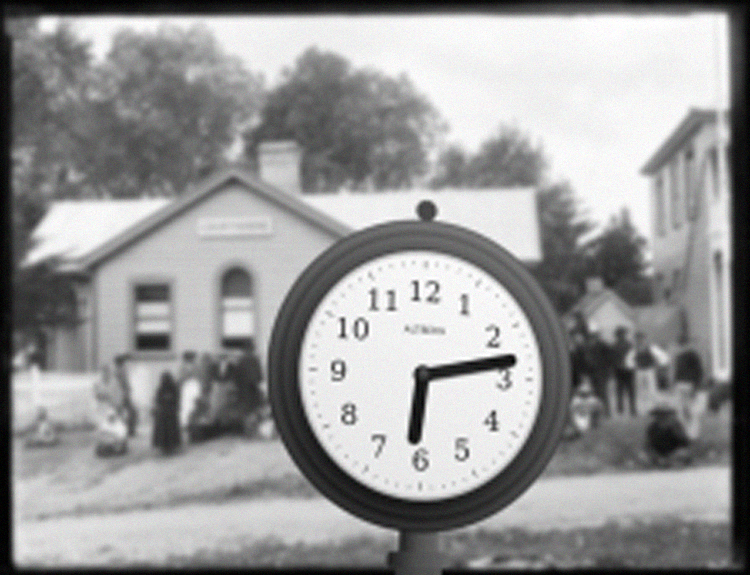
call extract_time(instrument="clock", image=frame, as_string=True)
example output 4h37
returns 6h13
